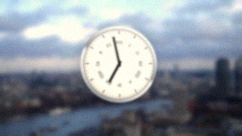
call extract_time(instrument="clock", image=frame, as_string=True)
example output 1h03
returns 6h58
